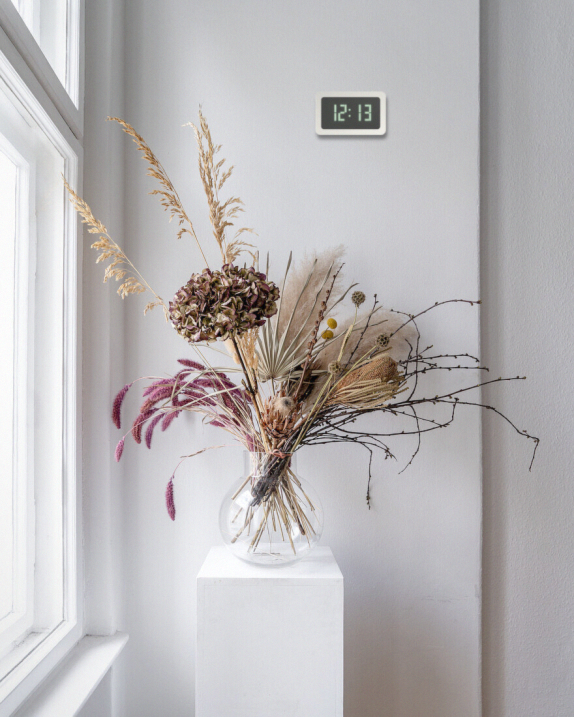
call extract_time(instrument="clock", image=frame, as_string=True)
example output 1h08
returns 12h13
